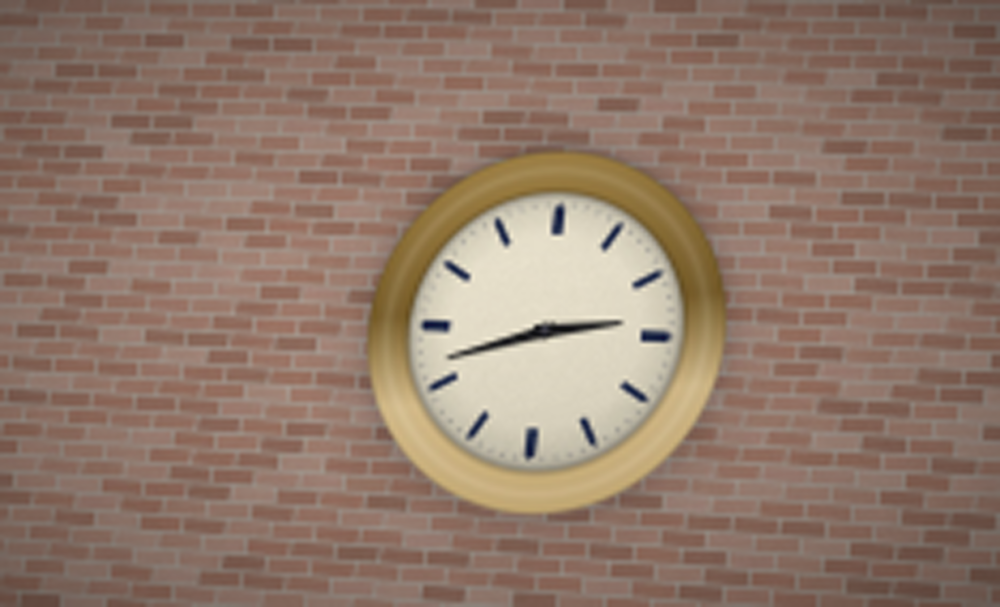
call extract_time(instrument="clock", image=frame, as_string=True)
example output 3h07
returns 2h42
